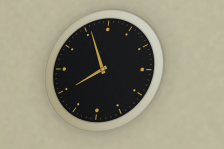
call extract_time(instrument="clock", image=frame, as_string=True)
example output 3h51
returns 7h56
